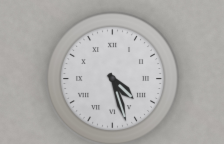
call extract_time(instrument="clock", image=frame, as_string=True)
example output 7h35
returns 4h27
